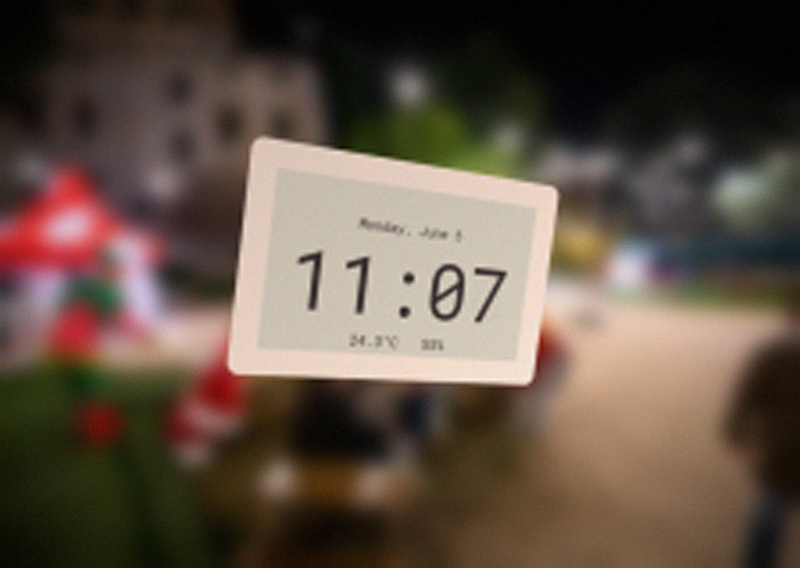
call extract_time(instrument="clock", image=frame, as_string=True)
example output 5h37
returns 11h07
